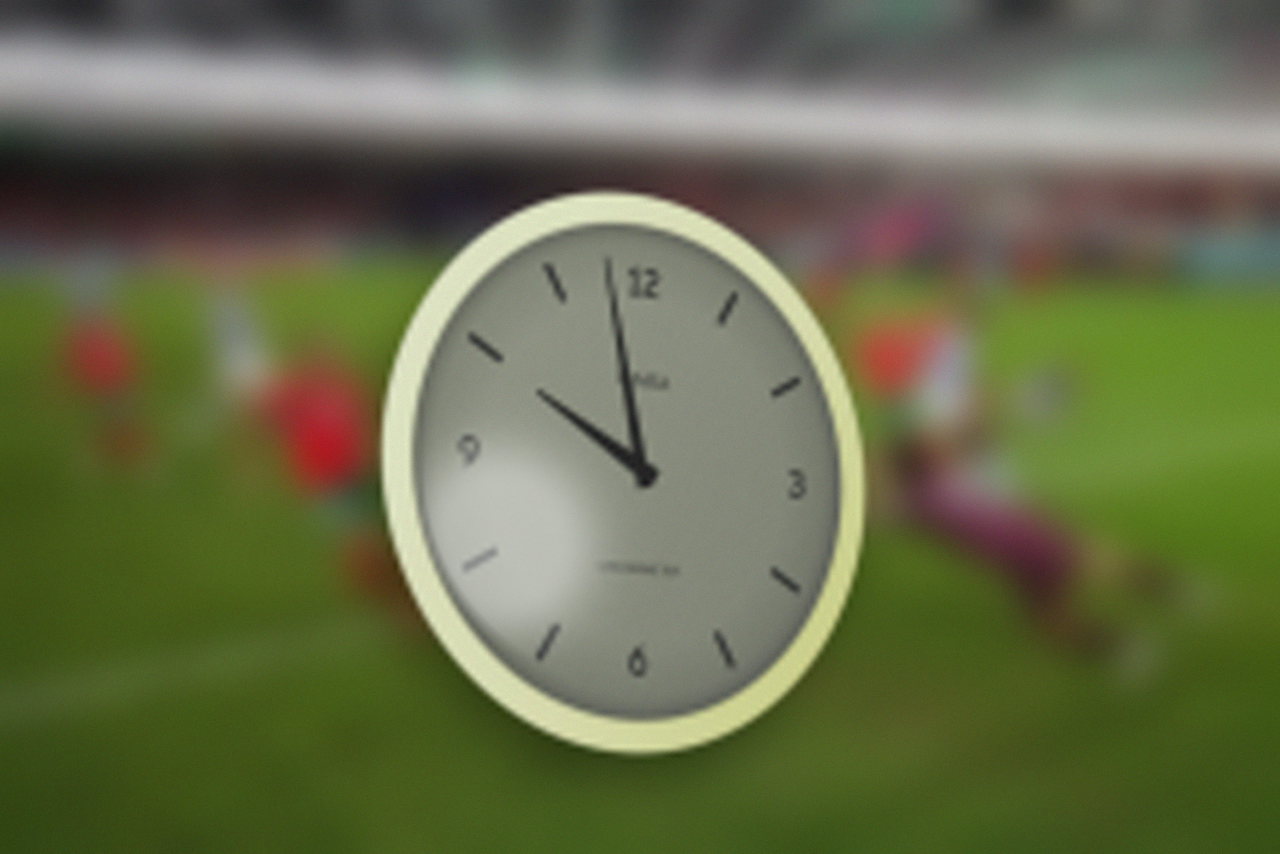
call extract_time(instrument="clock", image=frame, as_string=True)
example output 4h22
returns 9h58
